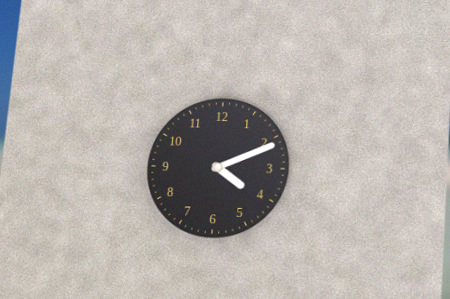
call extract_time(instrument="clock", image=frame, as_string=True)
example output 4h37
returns 4h11
